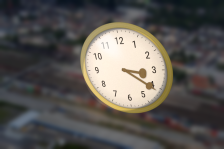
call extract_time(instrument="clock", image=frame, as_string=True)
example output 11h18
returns 3h21
